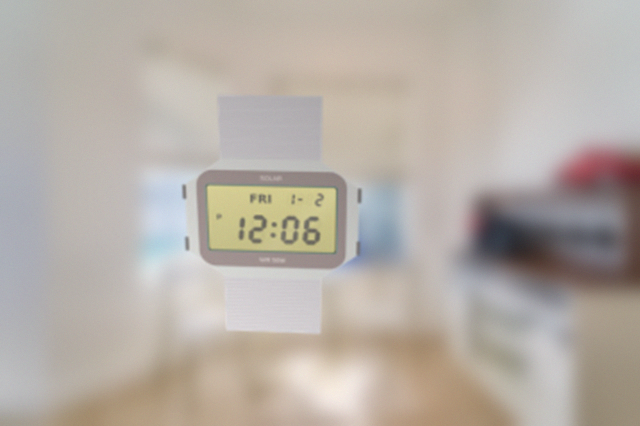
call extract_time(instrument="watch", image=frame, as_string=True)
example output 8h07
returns 12h06
